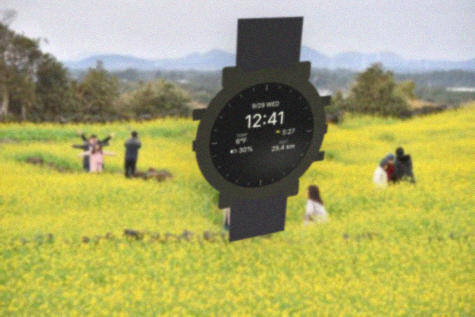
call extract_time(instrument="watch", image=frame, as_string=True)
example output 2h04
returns 12h41
